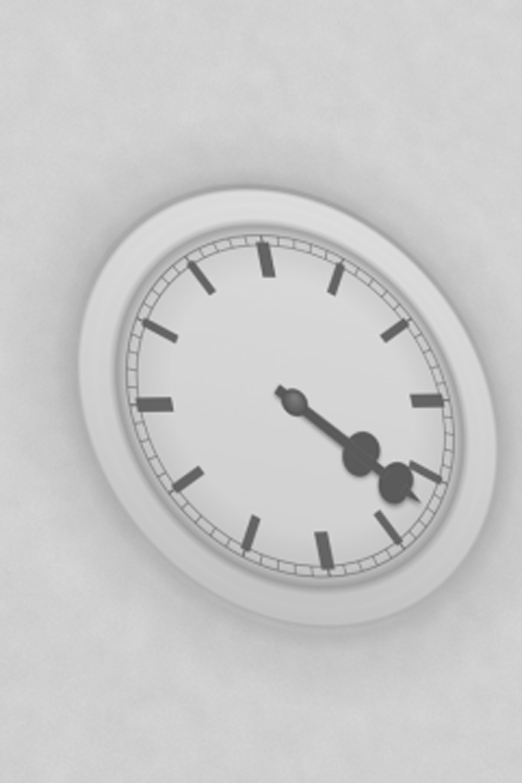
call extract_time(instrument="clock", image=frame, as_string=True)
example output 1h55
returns 4h22
